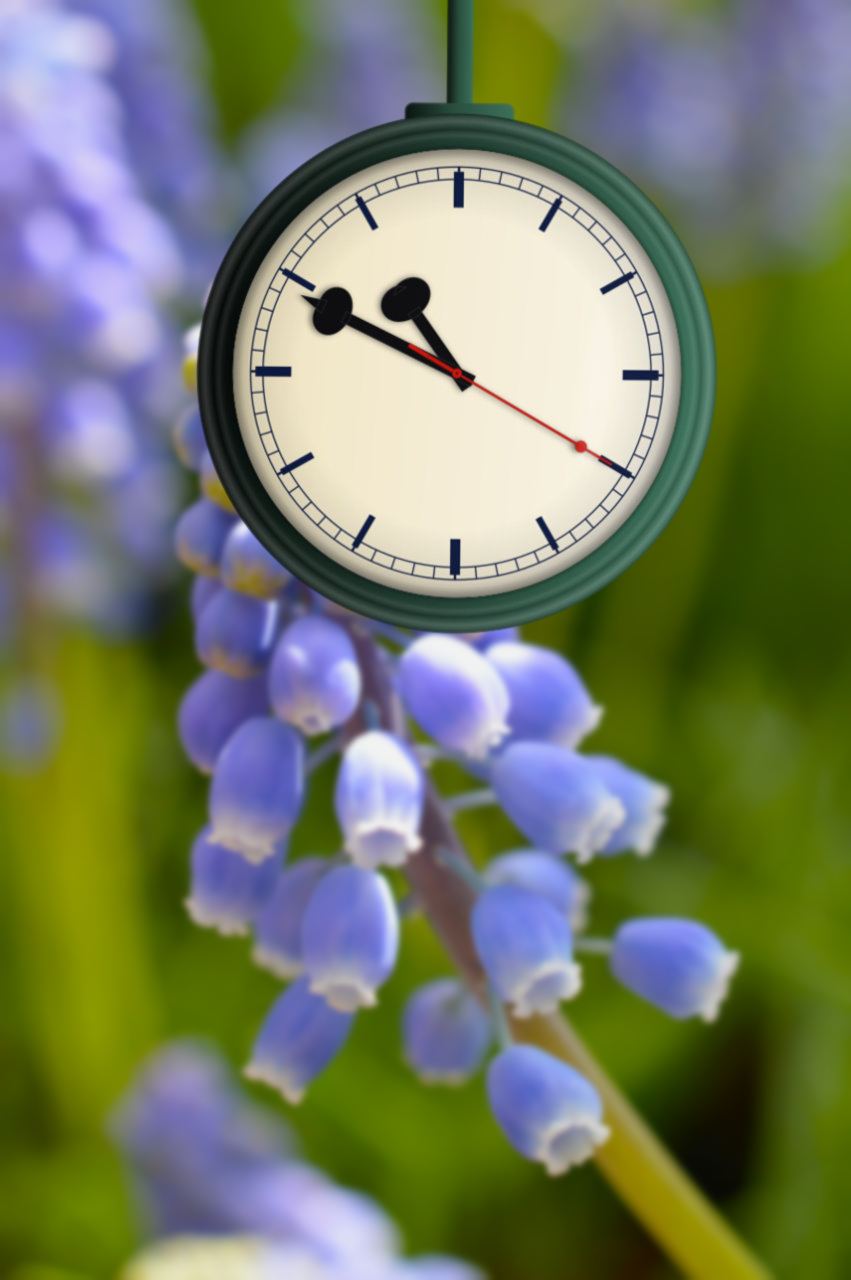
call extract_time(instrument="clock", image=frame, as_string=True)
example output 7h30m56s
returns 10h49m20s
